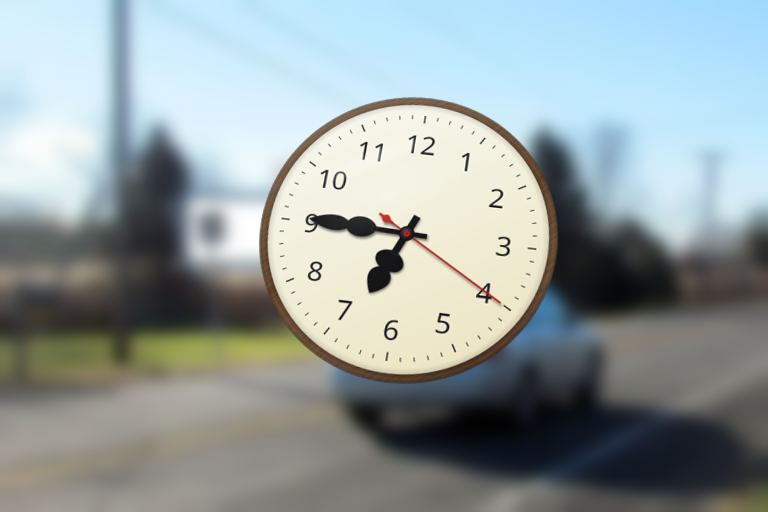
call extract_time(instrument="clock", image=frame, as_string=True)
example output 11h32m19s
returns 6h45m20s
